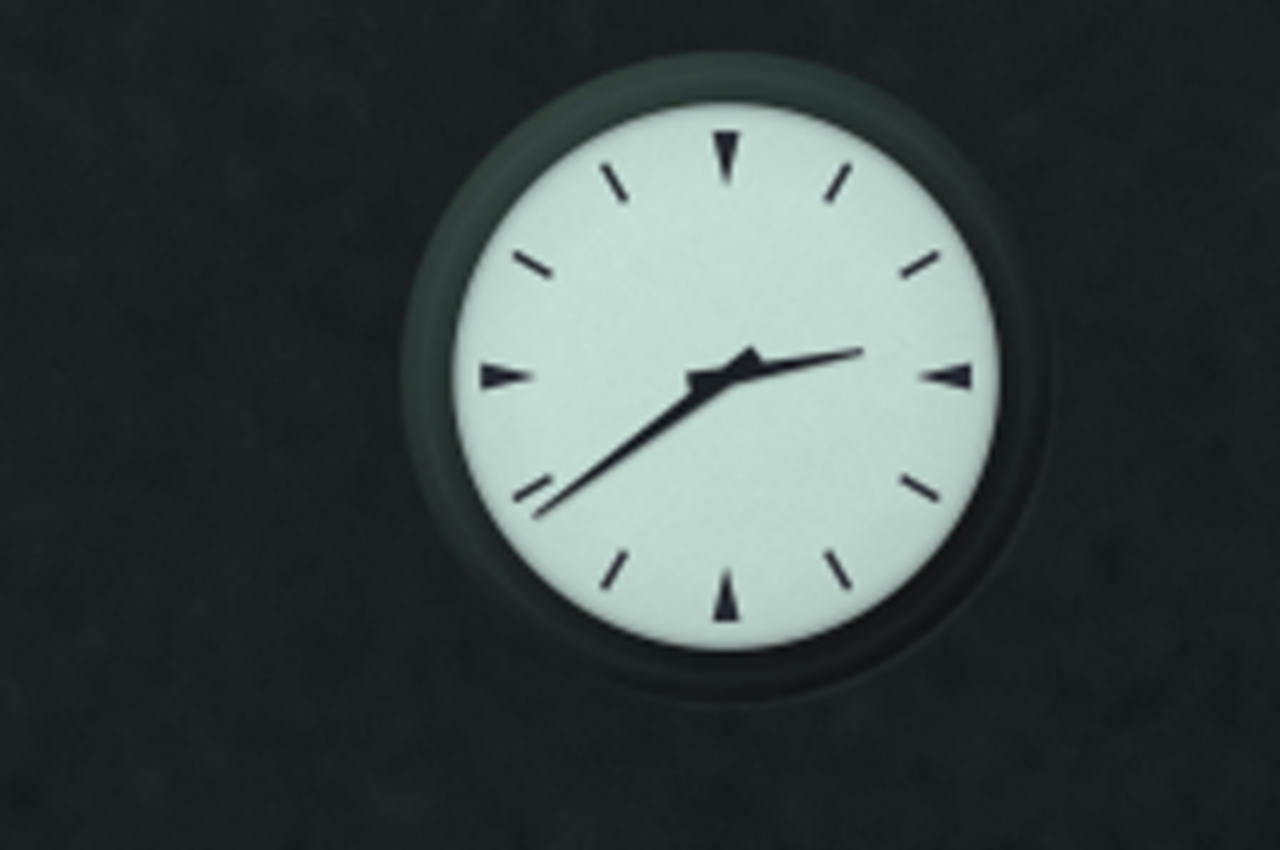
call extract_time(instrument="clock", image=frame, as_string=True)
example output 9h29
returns 2h39
